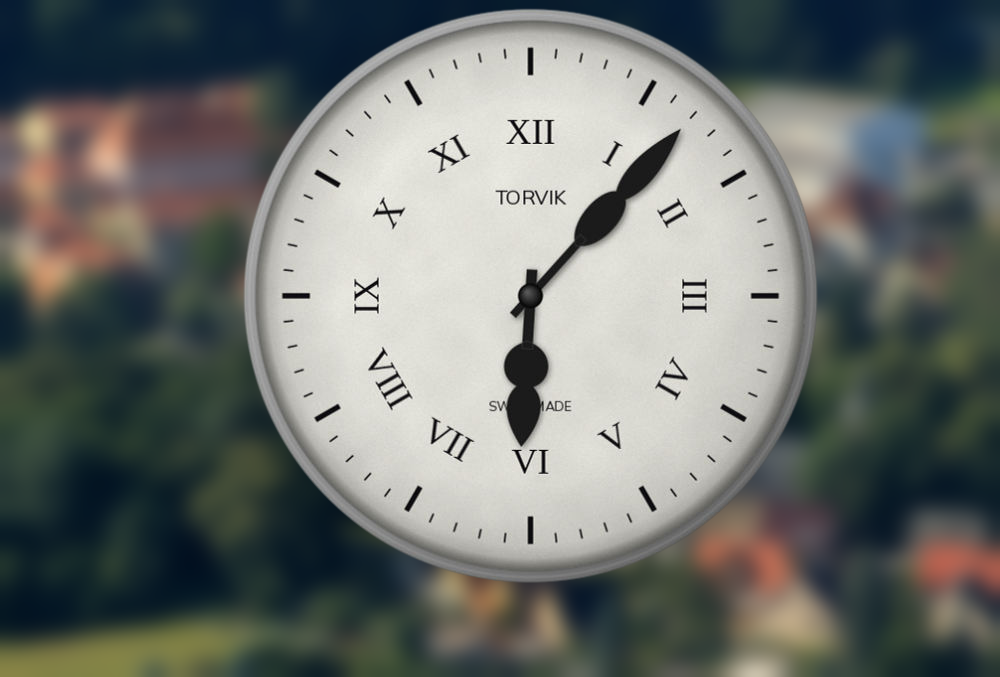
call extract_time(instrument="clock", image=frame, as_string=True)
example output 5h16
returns 6h07
